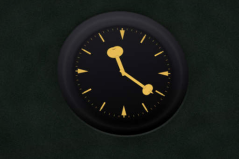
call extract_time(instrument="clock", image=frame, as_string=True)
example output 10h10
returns 11h21
